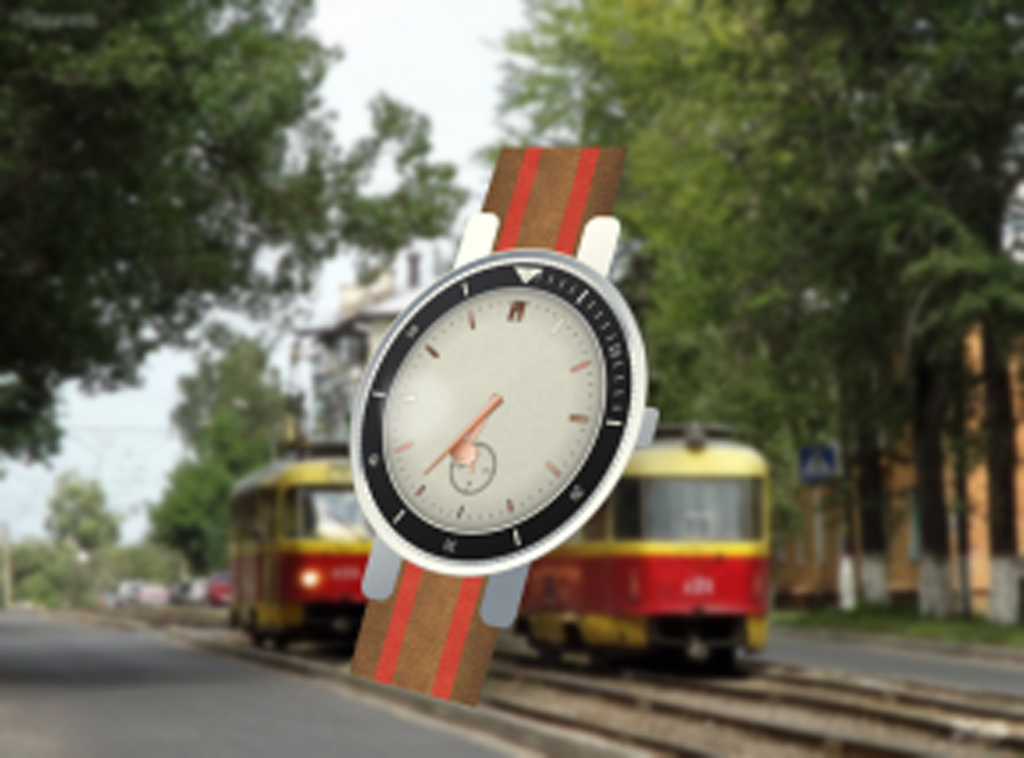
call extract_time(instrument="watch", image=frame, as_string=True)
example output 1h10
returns 6h36
